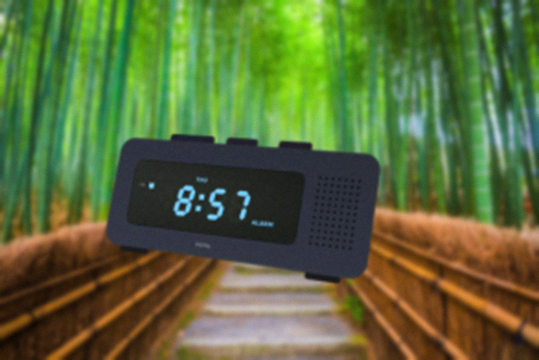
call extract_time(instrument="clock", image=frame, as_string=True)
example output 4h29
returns 8h57
